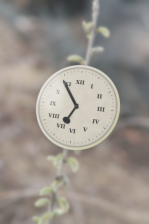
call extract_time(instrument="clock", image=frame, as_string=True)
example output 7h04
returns 6h54
